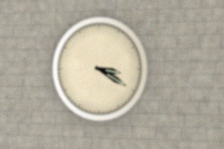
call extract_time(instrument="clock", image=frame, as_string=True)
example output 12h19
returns 3h20
